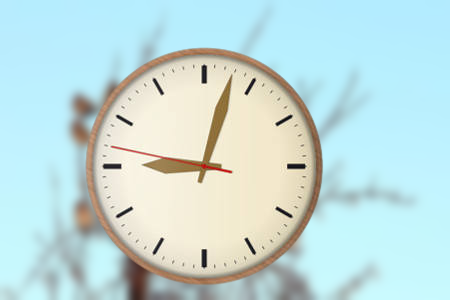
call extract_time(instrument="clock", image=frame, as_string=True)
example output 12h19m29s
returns 9h02m47s
